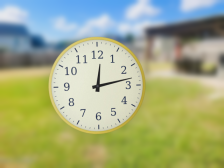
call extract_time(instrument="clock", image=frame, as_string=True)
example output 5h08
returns 12h13
